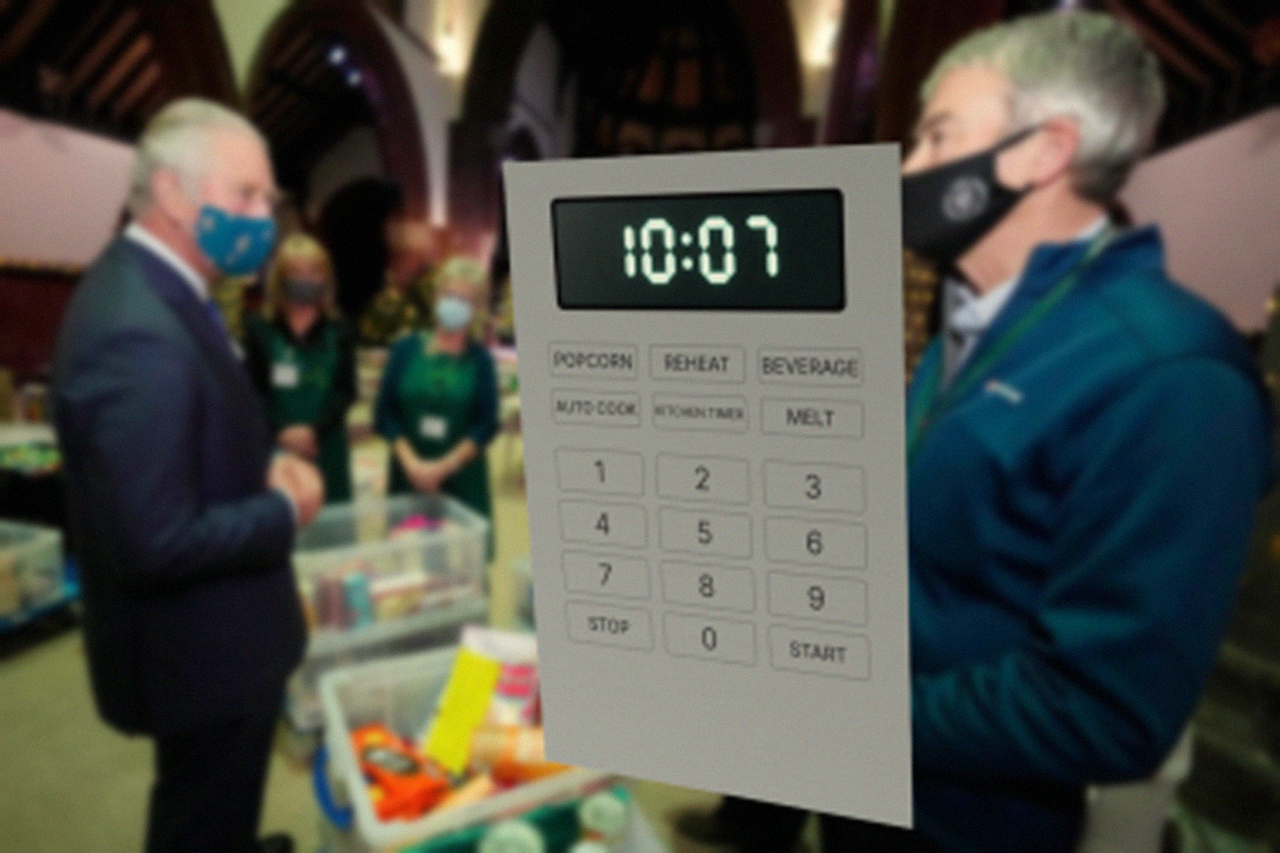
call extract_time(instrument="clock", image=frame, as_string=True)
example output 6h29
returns 10h07
